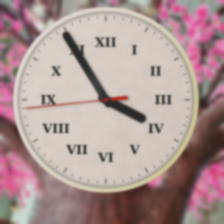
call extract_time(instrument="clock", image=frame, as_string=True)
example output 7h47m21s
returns 3h54m44s
